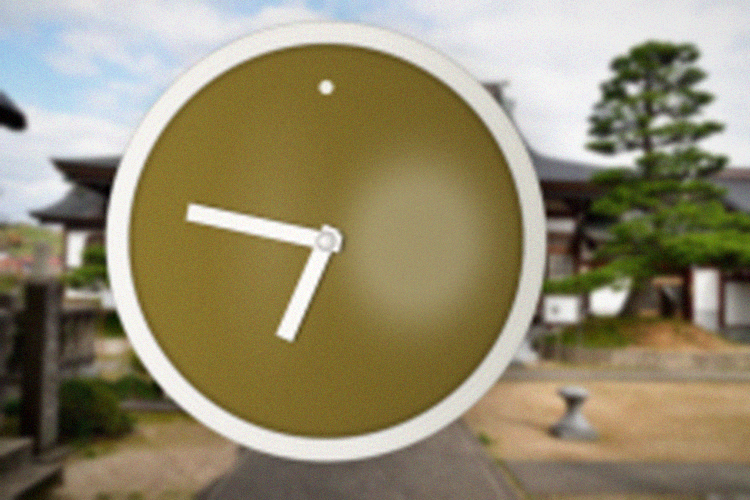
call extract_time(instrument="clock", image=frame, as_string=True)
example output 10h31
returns 6h47
